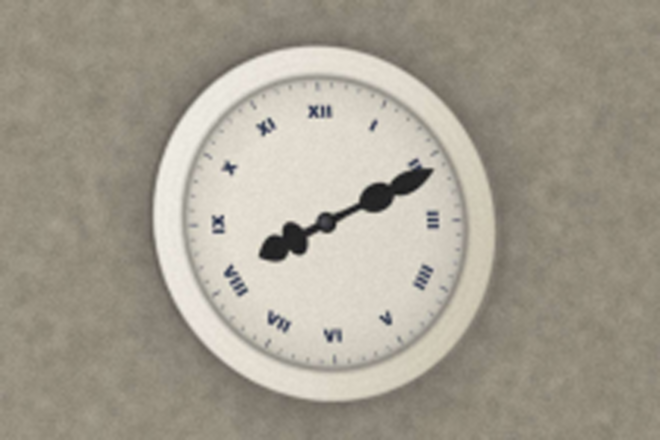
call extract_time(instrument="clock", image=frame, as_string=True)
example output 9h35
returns 8h11
